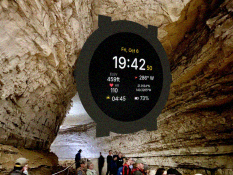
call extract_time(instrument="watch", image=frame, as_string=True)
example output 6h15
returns 19h42
